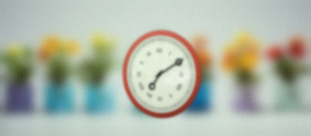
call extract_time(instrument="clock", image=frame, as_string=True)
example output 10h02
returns 7h10
